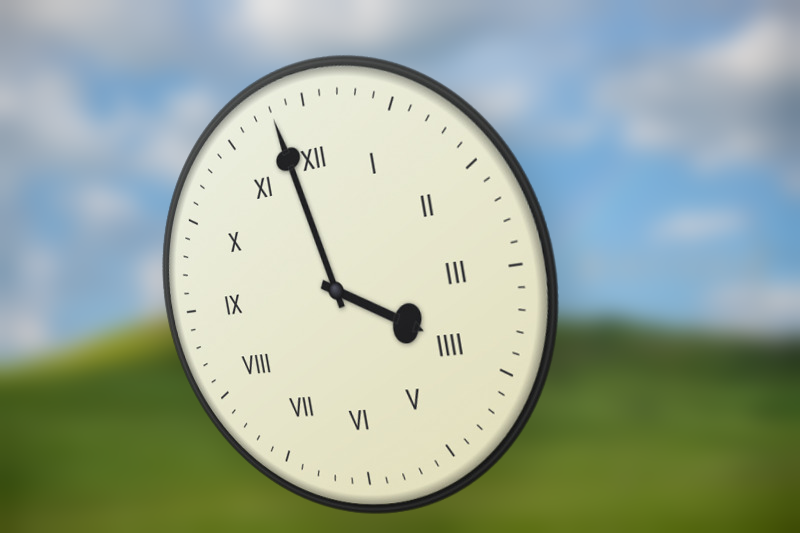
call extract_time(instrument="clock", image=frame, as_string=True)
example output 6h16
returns 3h58
